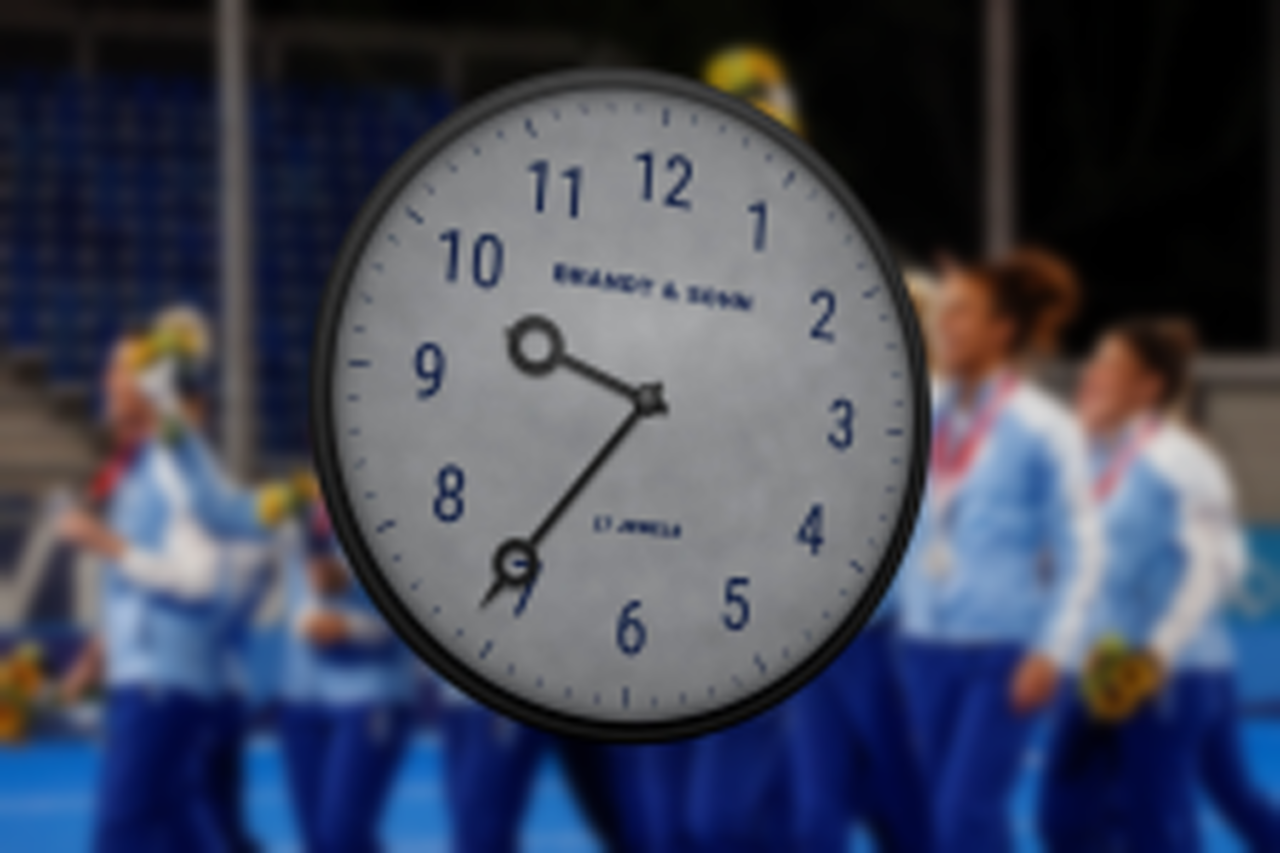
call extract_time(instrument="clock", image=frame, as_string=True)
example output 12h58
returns 9h36
